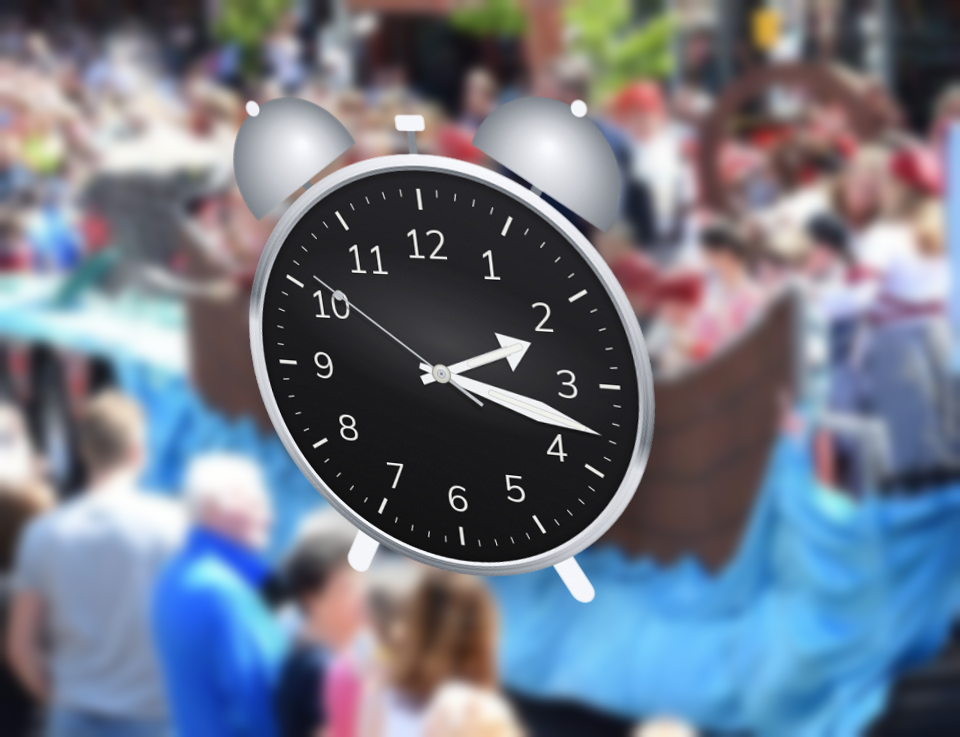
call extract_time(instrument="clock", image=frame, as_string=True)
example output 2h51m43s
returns 2h17m51s
